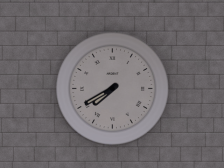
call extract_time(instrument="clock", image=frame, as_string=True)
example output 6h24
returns 7h40
